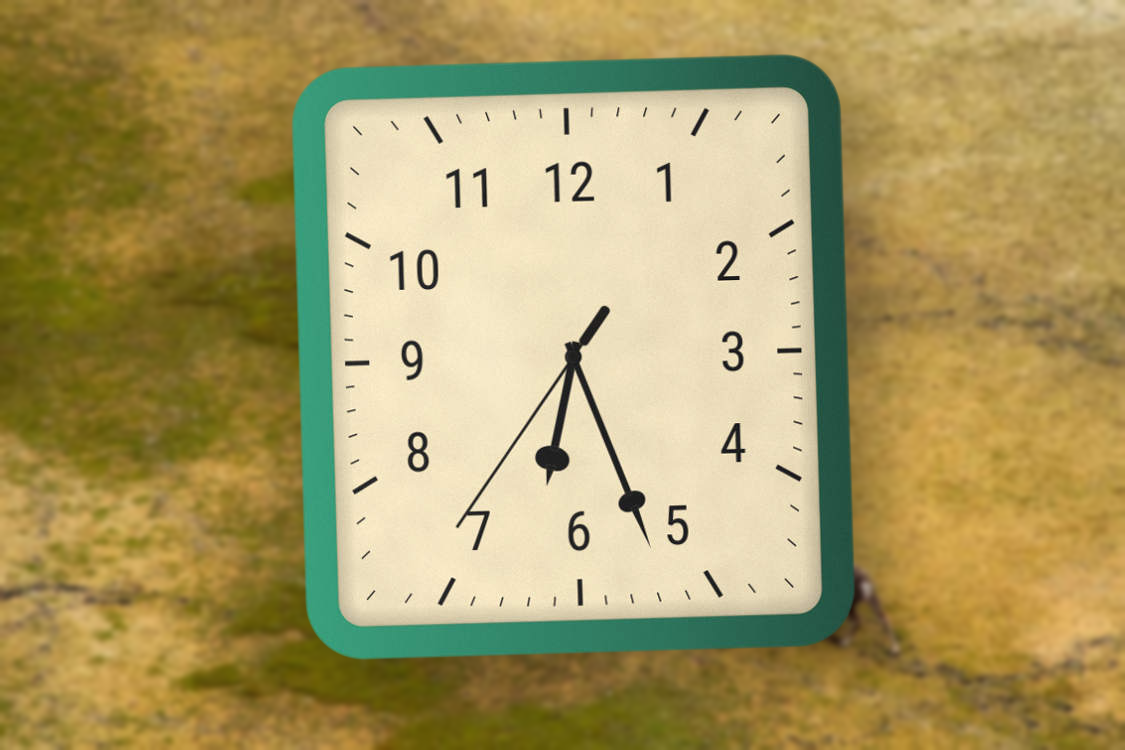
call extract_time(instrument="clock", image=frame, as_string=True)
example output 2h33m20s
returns 6h26m36s
